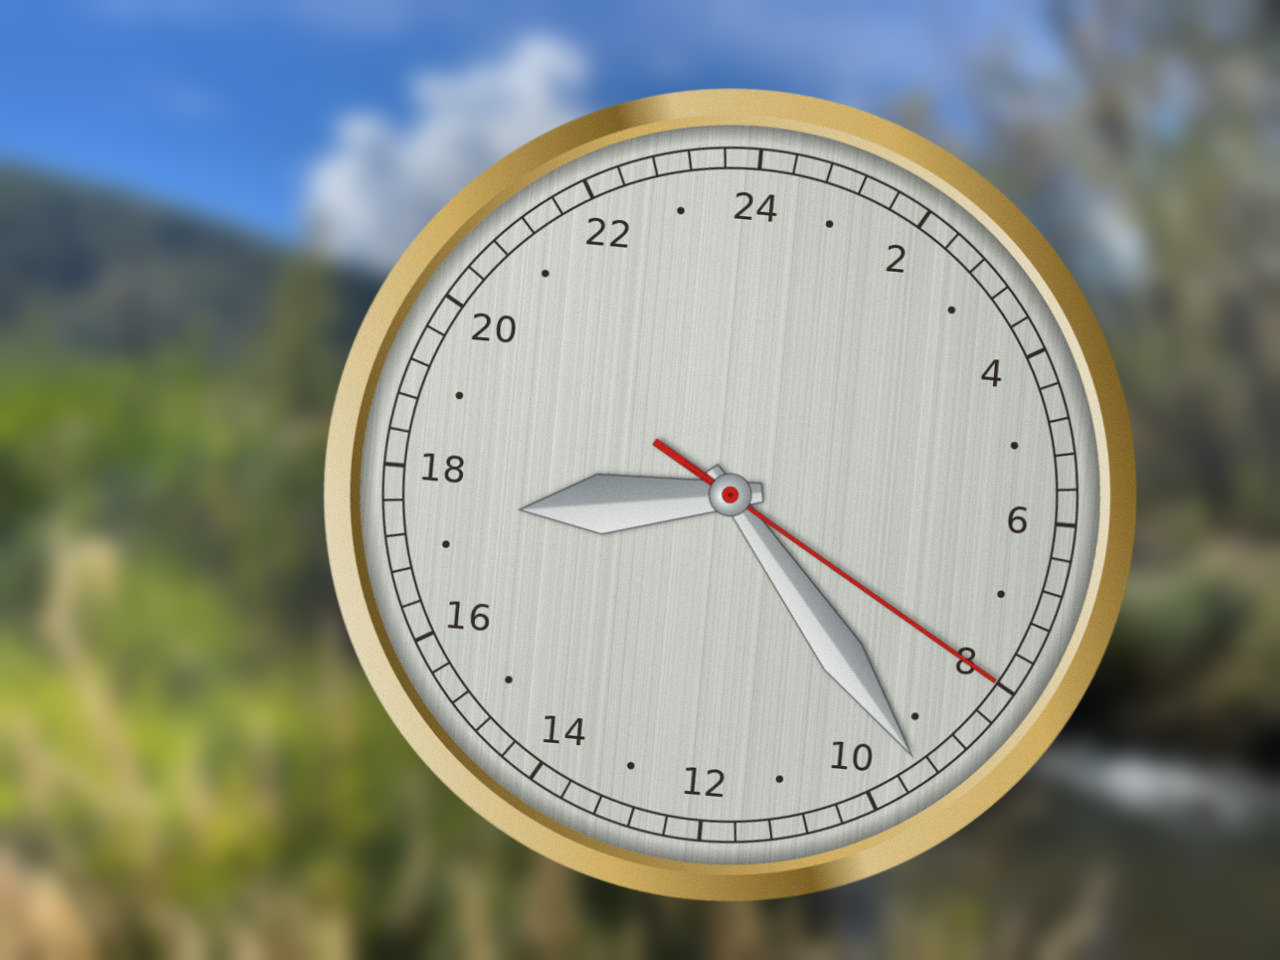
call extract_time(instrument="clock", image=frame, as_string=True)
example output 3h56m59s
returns 17h23m20s
